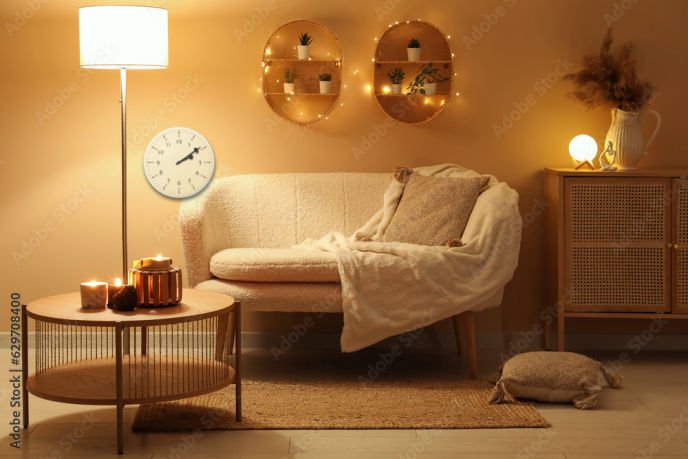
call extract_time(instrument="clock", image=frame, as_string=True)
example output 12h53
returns 2h09
